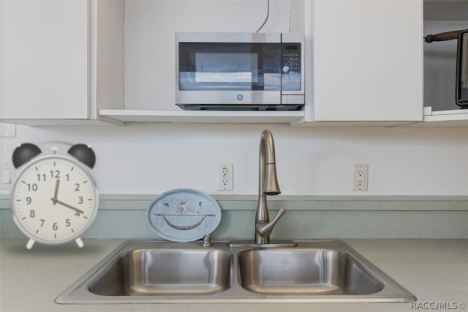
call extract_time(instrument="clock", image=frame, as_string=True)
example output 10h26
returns 12h19
